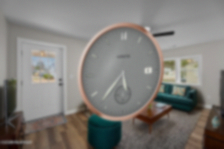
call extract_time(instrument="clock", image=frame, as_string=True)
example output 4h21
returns 5h37
